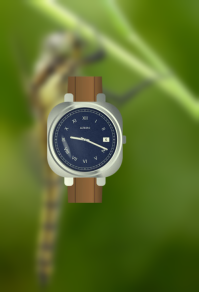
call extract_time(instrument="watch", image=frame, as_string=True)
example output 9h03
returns 9h19
